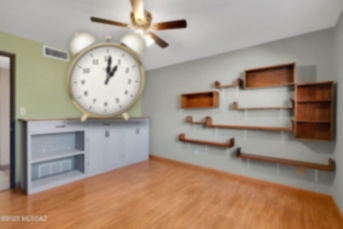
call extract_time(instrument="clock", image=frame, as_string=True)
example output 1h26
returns 1h01
